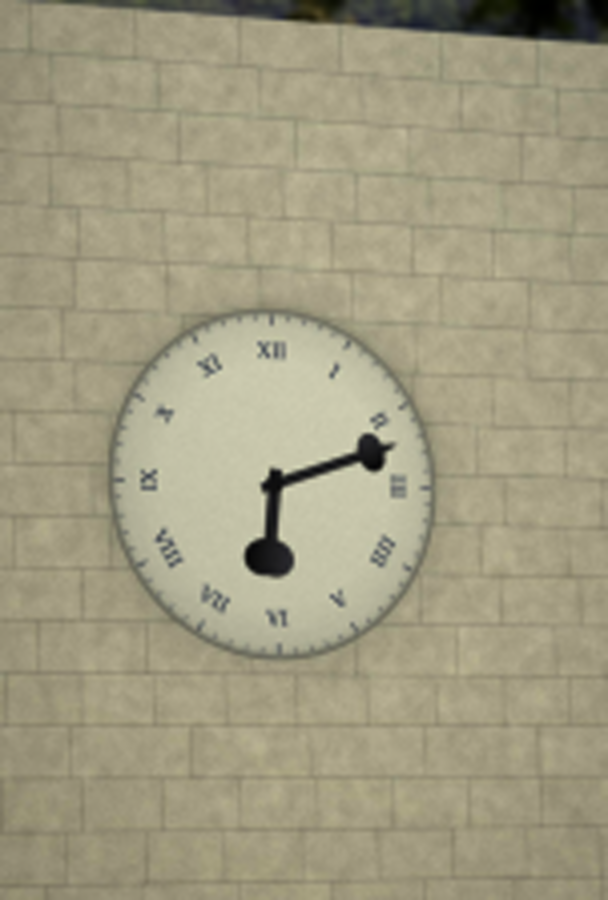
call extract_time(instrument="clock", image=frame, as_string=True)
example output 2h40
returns 6h12
